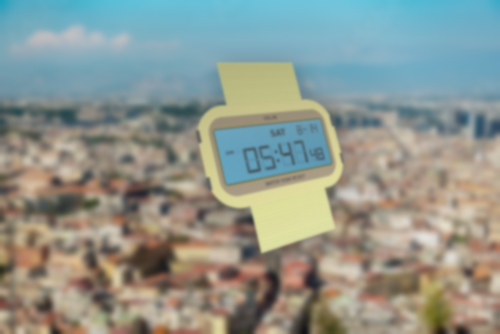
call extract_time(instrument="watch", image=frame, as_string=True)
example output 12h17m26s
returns 5h47m48s
